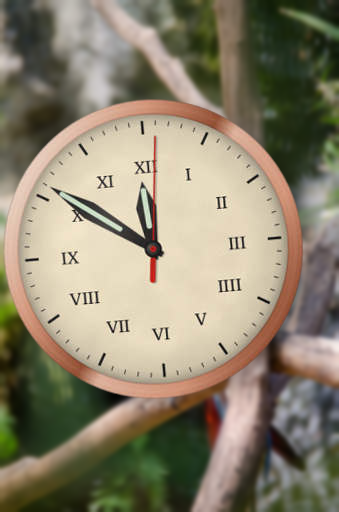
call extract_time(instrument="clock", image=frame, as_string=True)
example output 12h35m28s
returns 11h51m01s
